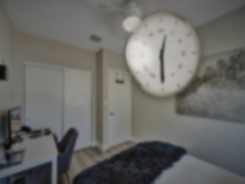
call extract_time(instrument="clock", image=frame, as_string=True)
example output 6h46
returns 12h30
